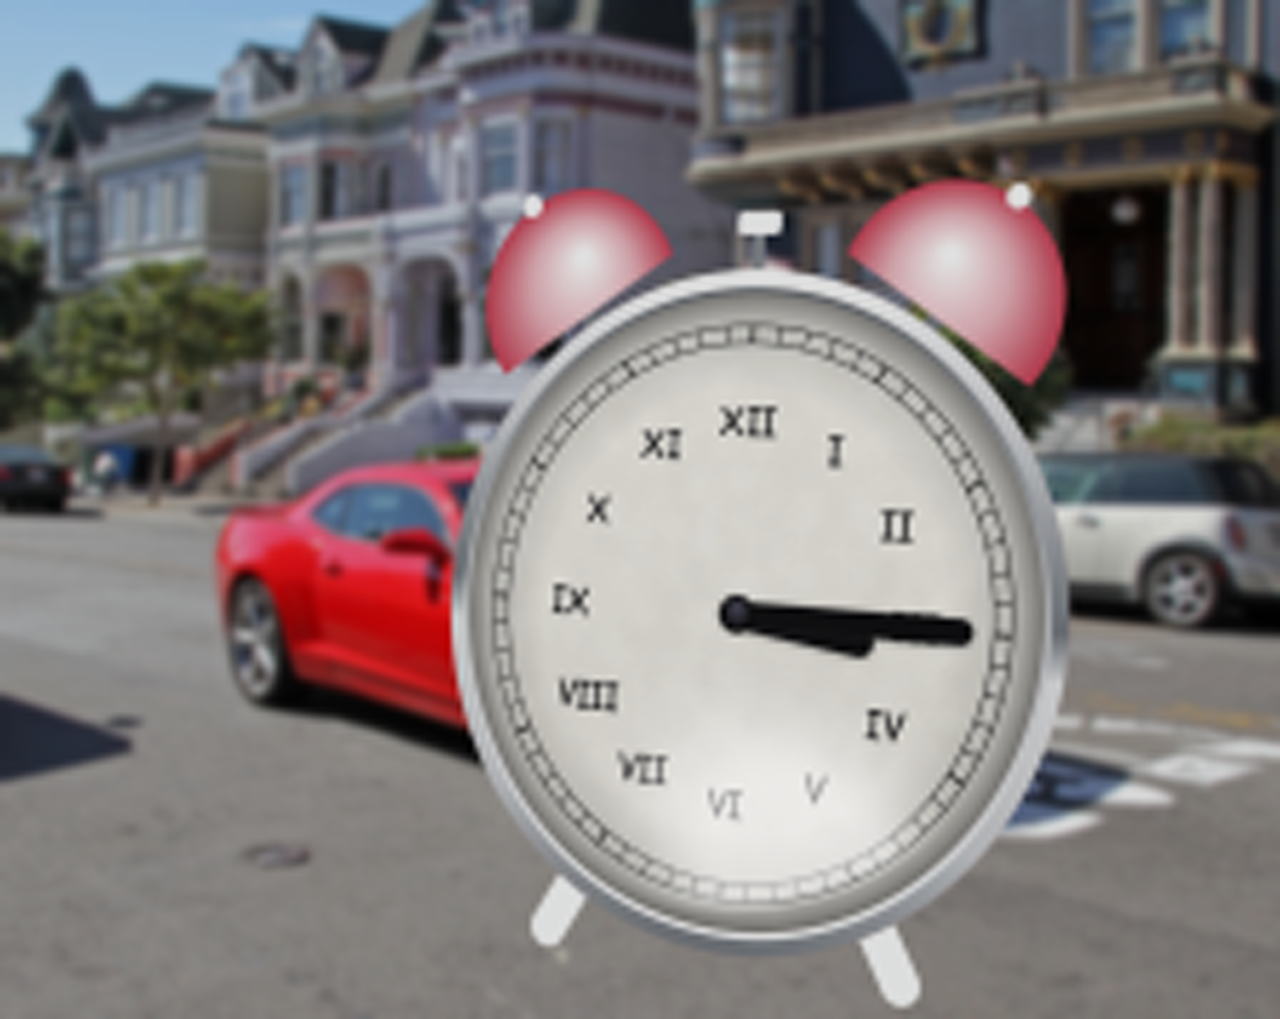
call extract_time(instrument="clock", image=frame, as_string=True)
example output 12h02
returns 3h15
